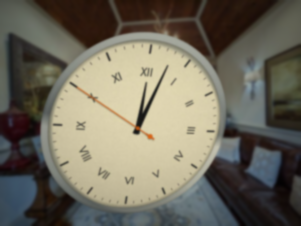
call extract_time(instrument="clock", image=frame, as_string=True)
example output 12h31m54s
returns 12h02m50s
